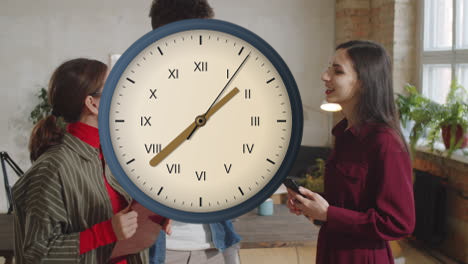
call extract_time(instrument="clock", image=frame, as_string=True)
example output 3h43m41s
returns 1h38m06s
